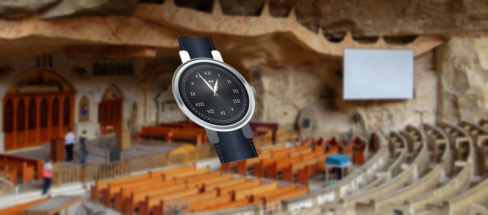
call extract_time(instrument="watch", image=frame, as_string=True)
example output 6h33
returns 12h56
